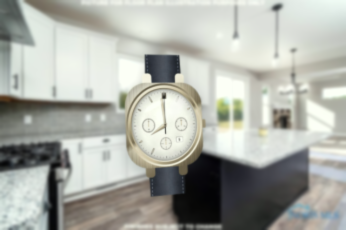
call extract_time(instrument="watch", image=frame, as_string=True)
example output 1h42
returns 7h59
